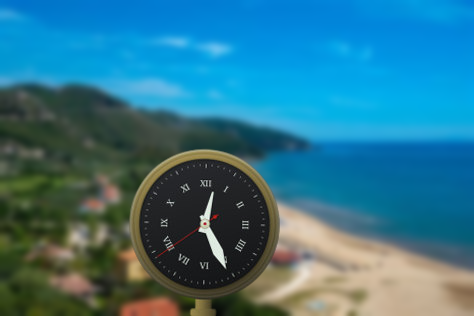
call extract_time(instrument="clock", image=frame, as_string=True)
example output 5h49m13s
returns 12h25m39s
